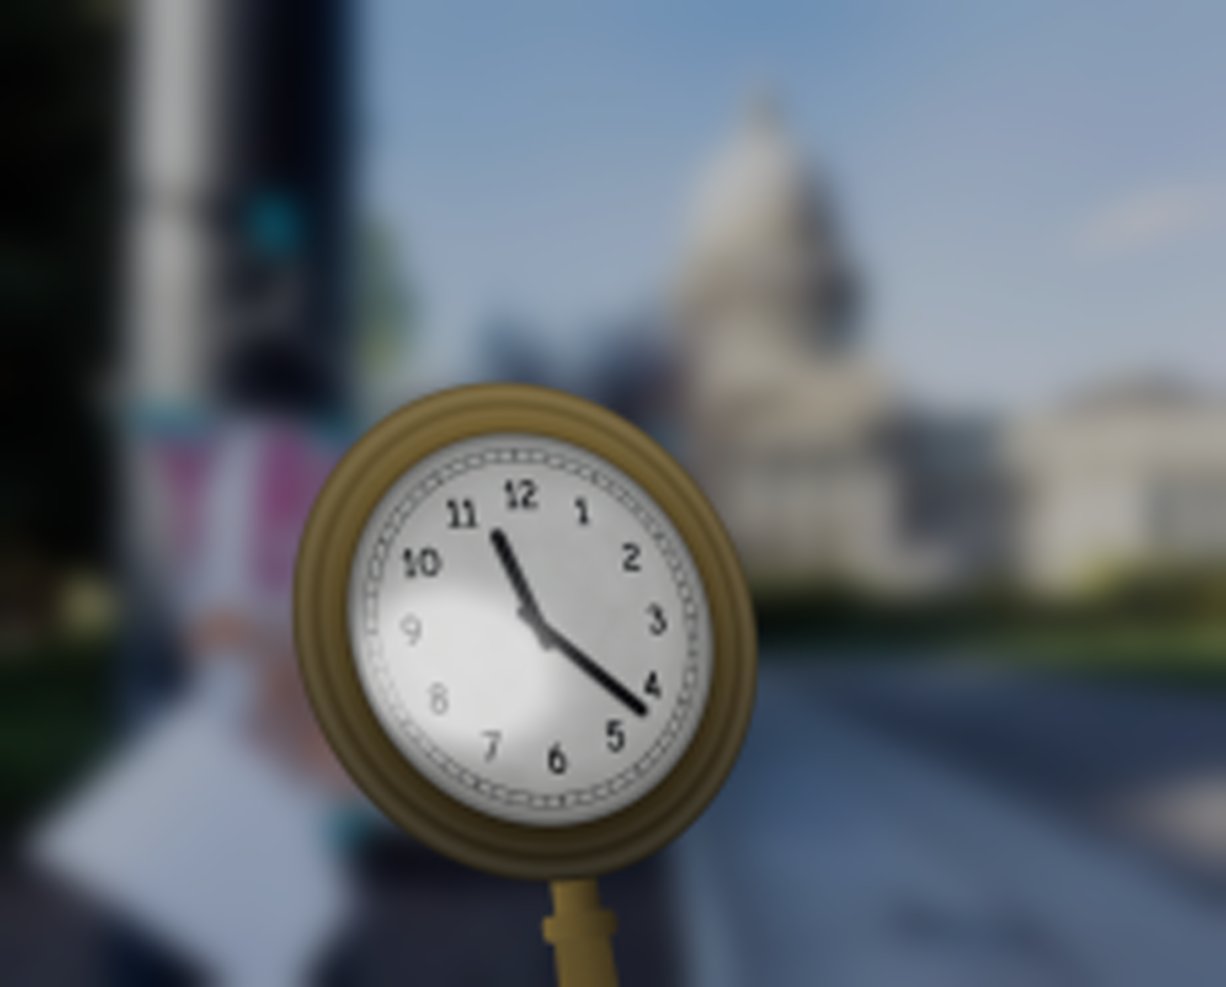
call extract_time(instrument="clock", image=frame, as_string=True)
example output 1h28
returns 11h22
